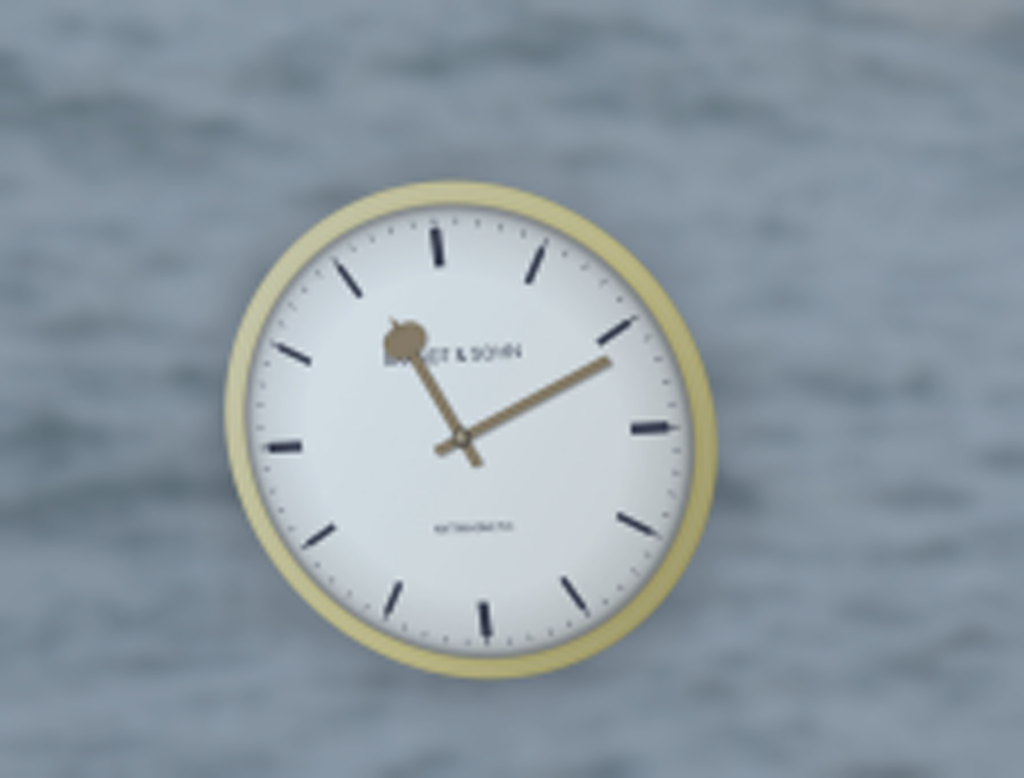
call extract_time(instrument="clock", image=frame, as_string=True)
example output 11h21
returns 11h11
